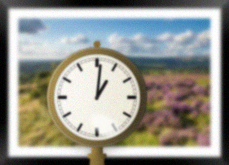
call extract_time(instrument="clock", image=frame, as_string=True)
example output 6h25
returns 1h01
